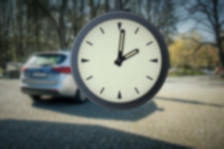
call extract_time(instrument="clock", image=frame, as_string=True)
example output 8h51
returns 2h01
